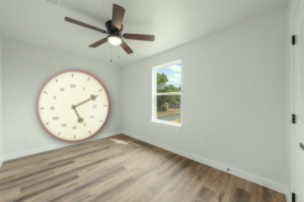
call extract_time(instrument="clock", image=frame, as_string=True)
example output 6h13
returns 5h11
